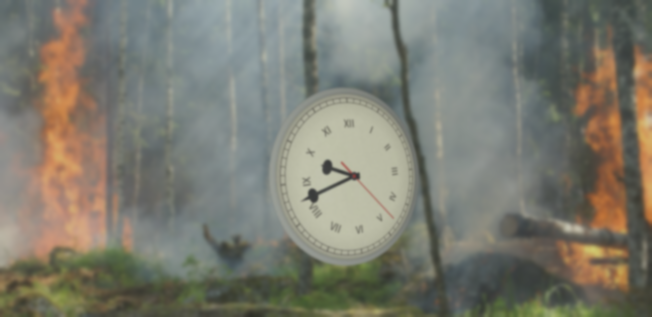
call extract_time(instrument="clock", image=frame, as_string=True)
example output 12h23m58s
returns 9h42m23s
